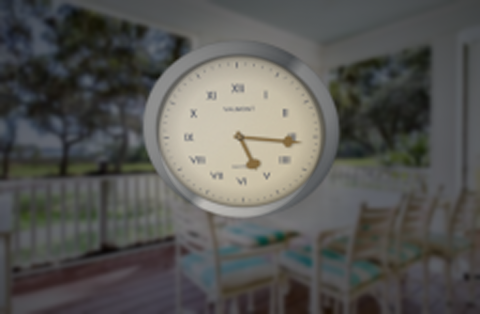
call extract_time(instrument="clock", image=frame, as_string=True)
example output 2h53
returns 5h16
